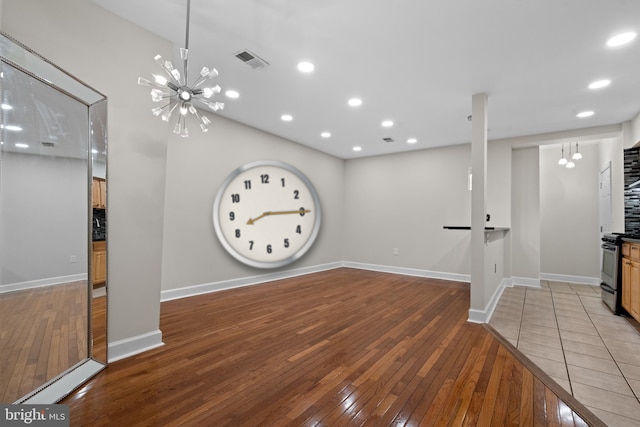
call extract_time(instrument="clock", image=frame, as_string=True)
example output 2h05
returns 8h15
